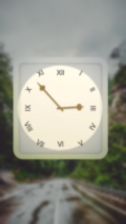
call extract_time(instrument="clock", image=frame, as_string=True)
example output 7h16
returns 2h53
